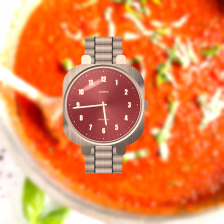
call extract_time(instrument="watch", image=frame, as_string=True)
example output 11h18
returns 5h44
